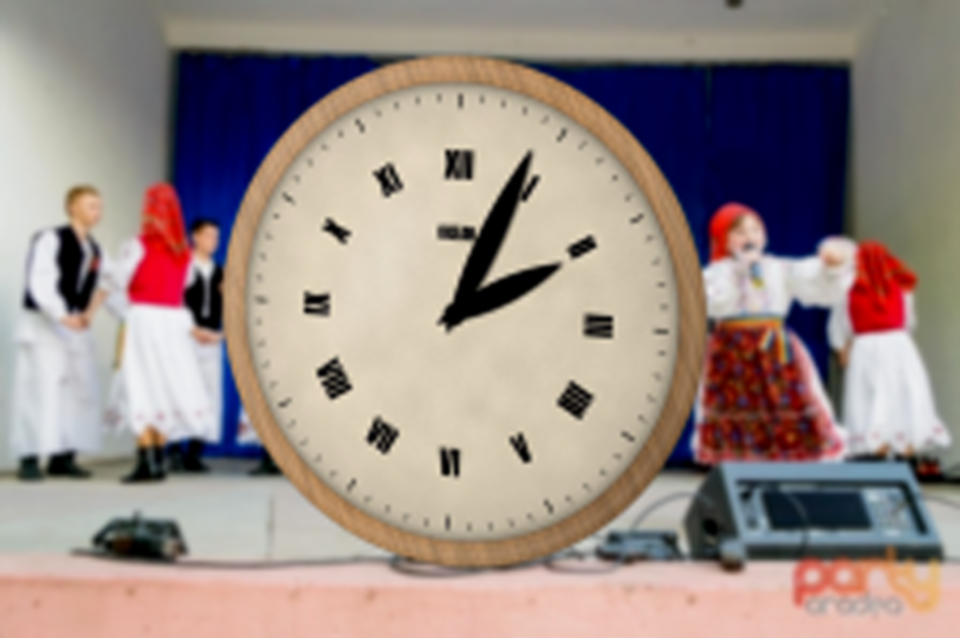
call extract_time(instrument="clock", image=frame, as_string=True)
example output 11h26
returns 2h04
